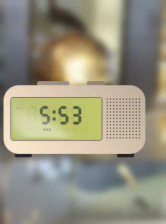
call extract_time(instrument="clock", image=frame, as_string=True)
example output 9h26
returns 5h53
